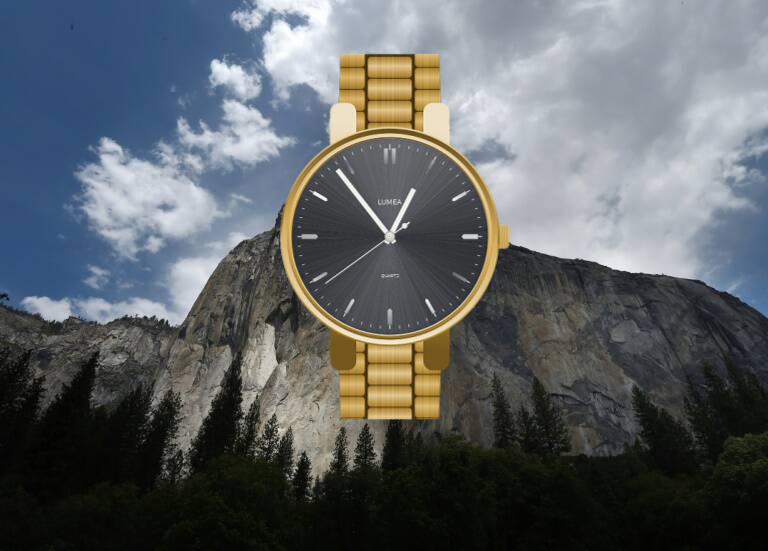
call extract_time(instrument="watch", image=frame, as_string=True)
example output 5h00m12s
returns 12h53m39s
